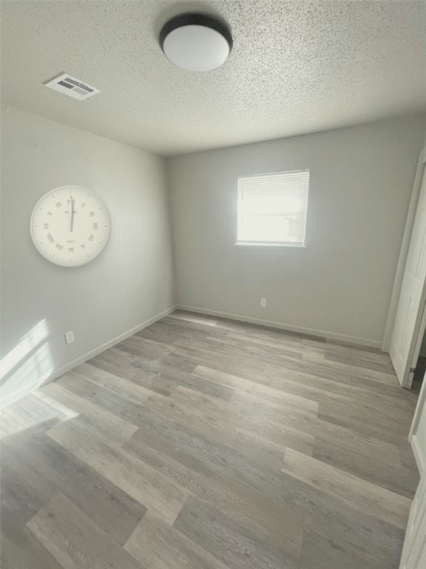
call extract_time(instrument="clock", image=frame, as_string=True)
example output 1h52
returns 12h00
